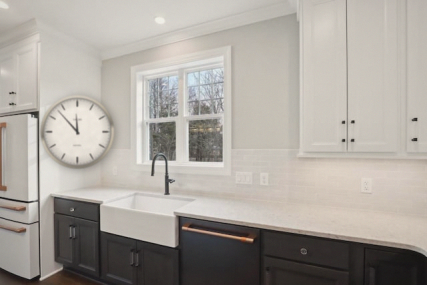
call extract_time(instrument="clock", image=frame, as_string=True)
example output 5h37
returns 11h53
